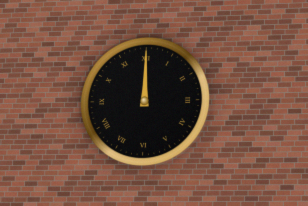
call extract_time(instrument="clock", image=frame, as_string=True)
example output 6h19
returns 12h00
